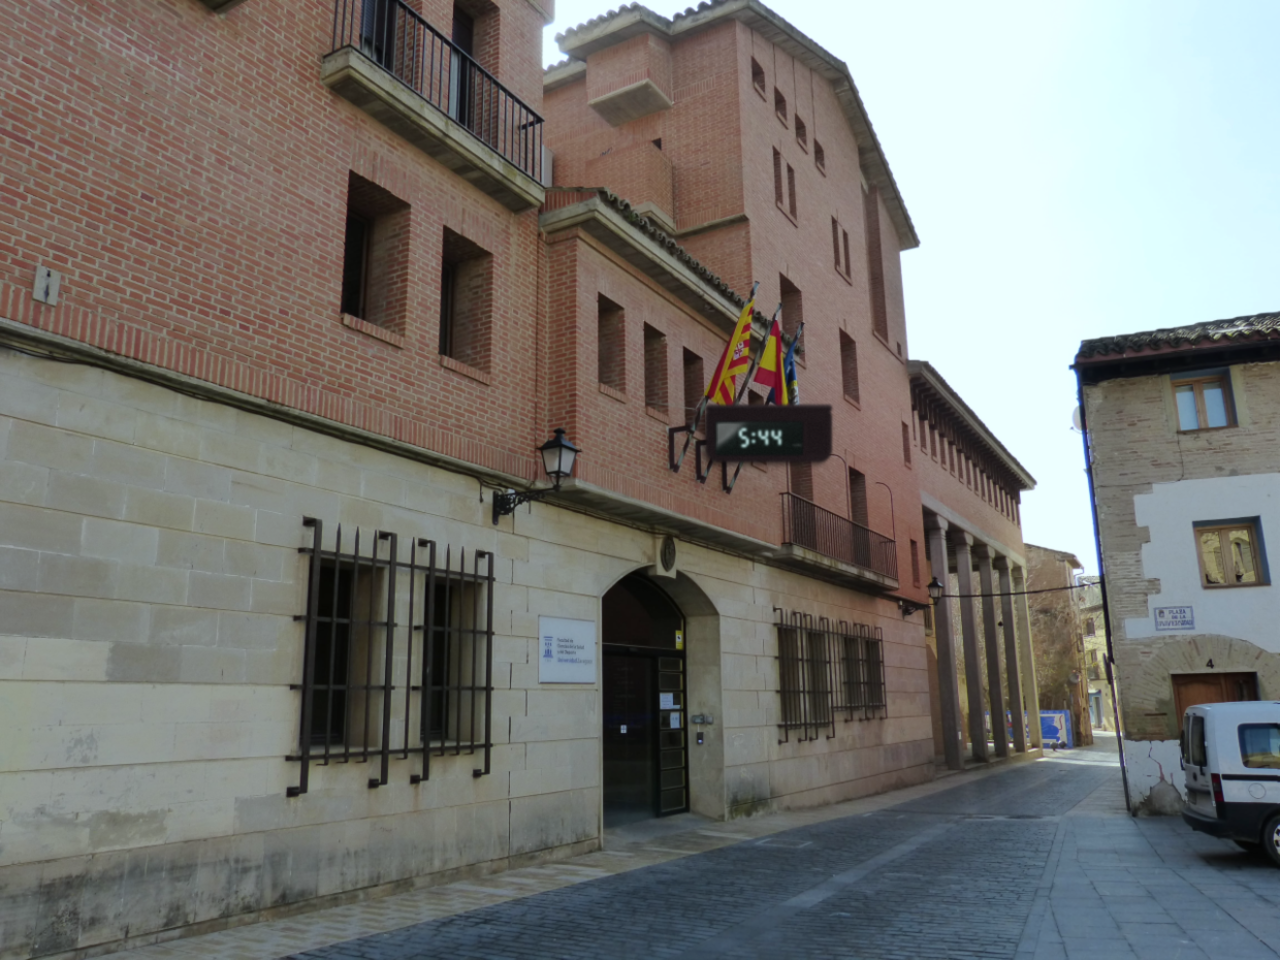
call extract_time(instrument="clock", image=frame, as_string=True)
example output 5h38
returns 5h44
